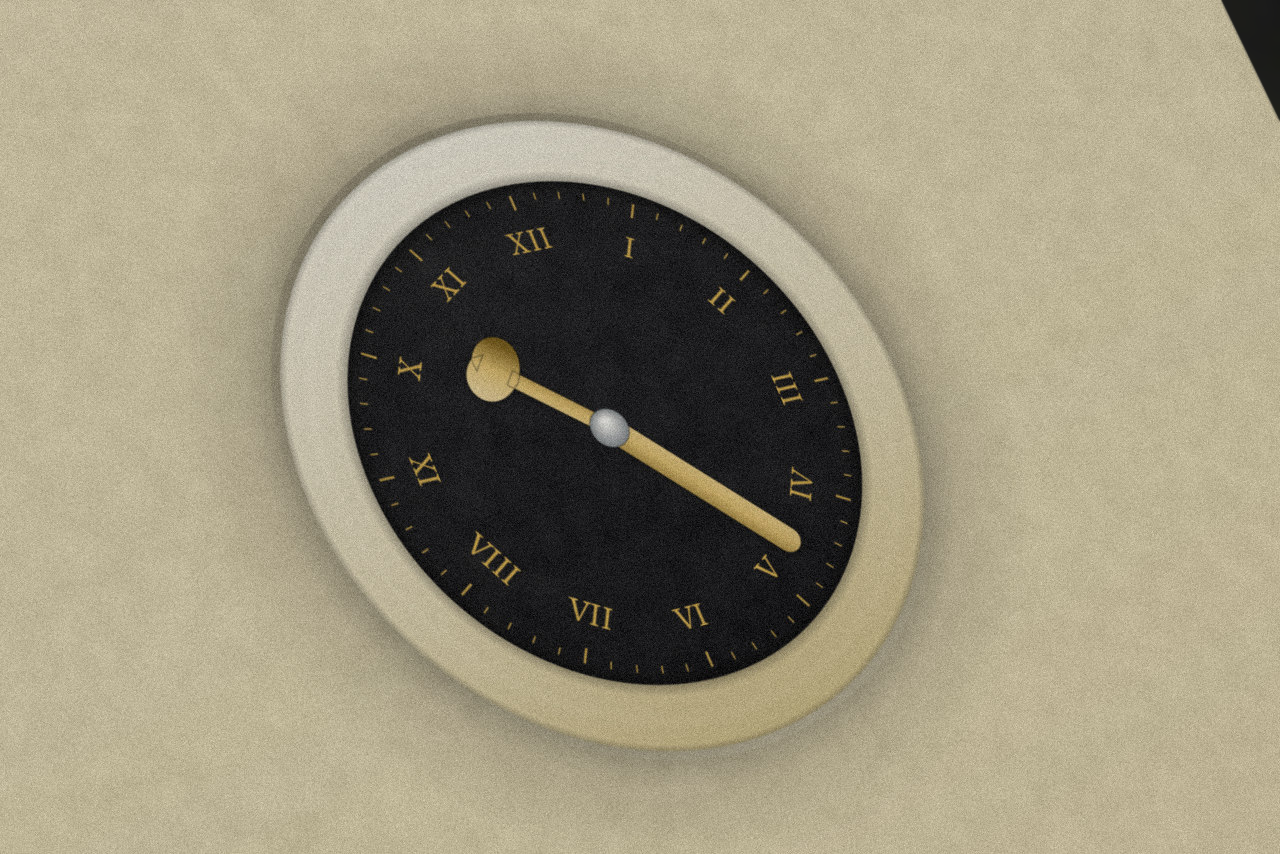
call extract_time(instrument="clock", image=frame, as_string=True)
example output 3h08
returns 10h23
